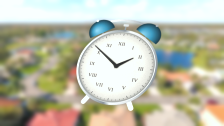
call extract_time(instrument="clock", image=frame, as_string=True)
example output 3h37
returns 1h51
